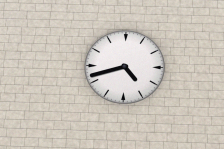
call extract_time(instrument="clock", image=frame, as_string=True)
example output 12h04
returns 4h42
